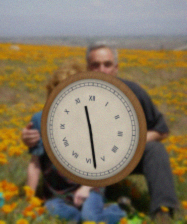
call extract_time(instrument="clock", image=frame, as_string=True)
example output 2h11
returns 11h28
